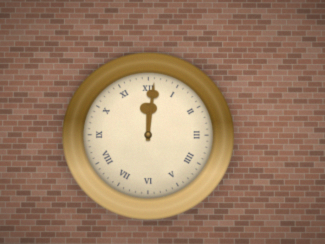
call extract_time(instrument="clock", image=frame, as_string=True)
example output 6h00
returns 12h01
